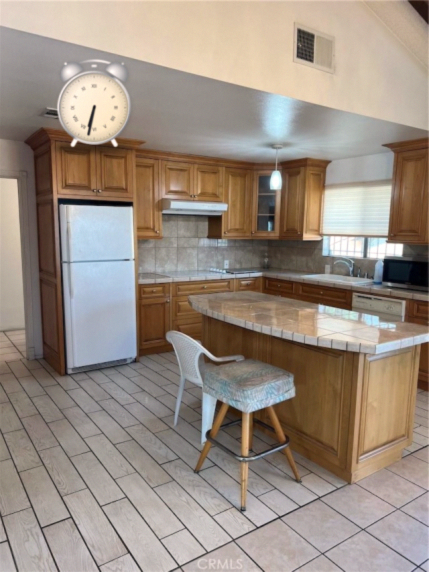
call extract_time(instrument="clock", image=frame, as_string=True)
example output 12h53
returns 6h32
